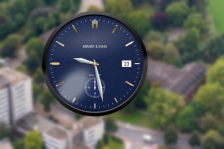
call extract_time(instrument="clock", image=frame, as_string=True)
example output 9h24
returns 9h28
